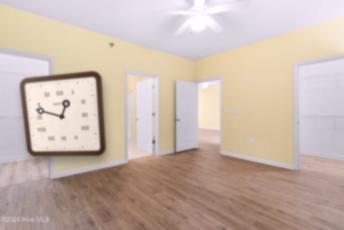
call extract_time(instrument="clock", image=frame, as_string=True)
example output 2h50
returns 12h48
